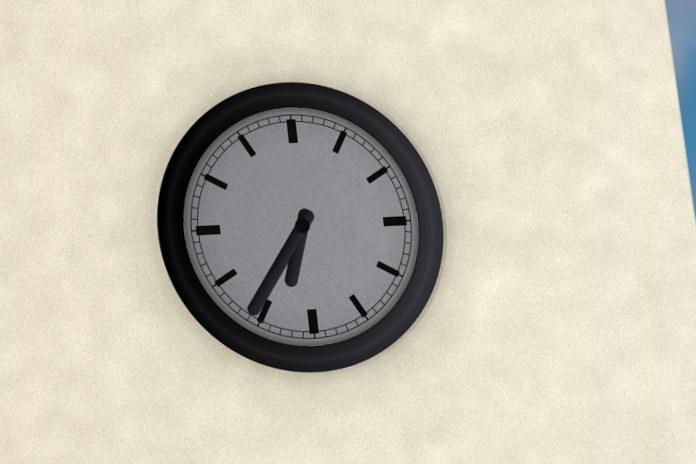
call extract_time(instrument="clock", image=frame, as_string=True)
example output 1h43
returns 6h36
